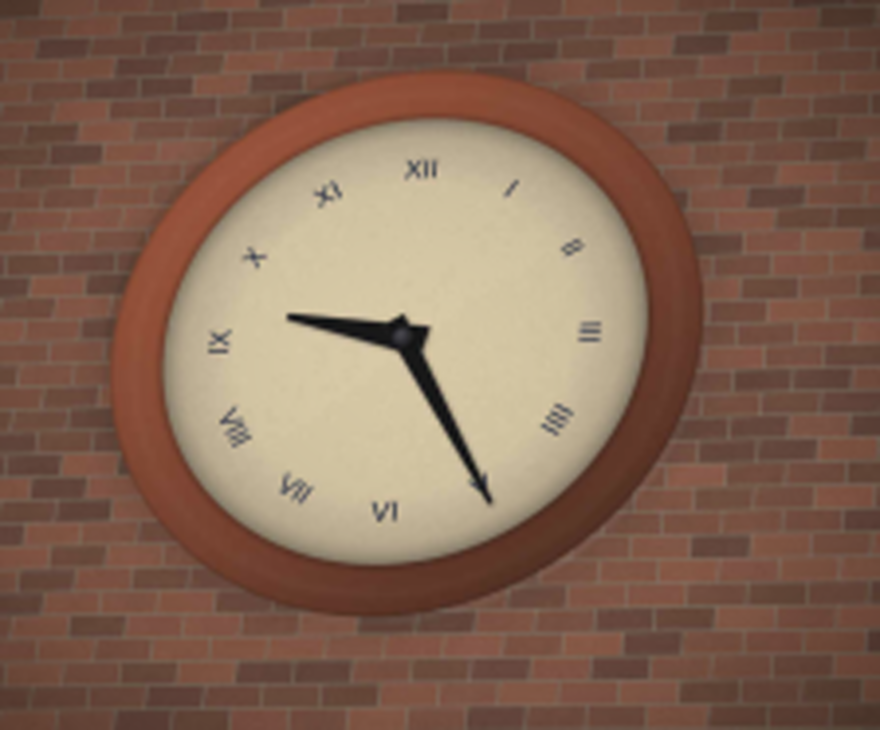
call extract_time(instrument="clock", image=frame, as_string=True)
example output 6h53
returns 9h25
